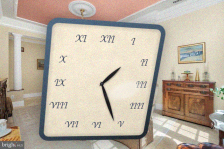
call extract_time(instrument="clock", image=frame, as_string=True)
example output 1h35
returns 1h26
